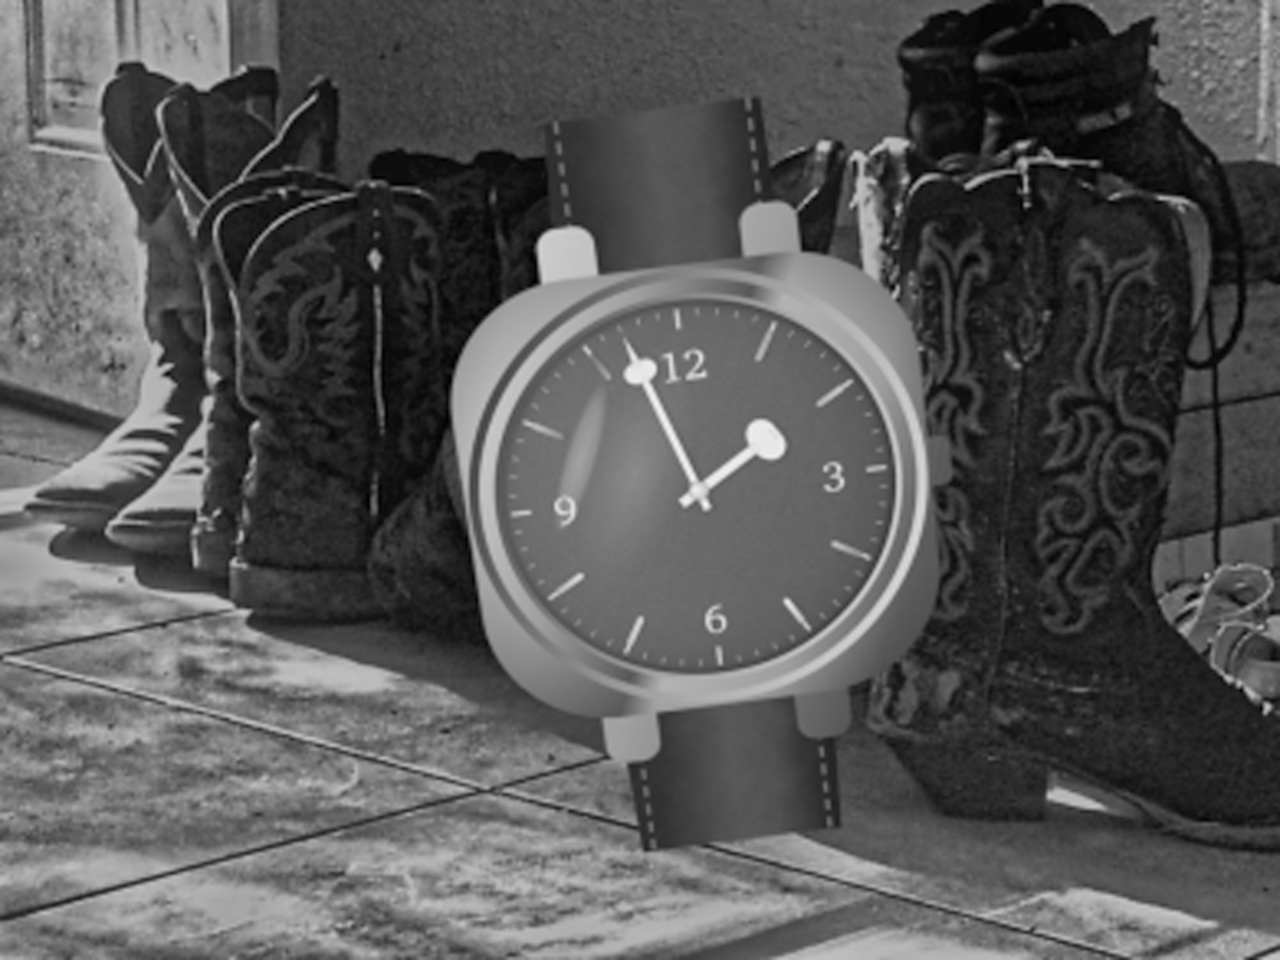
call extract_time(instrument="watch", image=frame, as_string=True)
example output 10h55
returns 1h57
